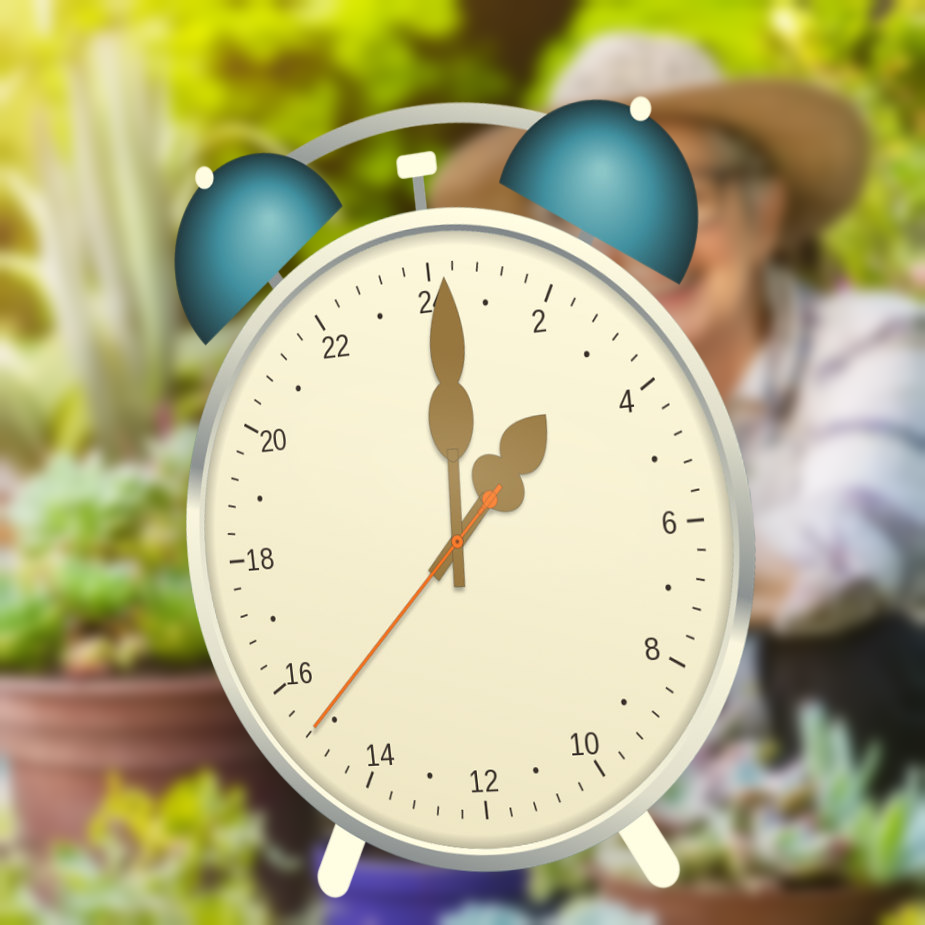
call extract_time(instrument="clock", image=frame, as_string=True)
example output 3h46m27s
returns 3h00m38s
